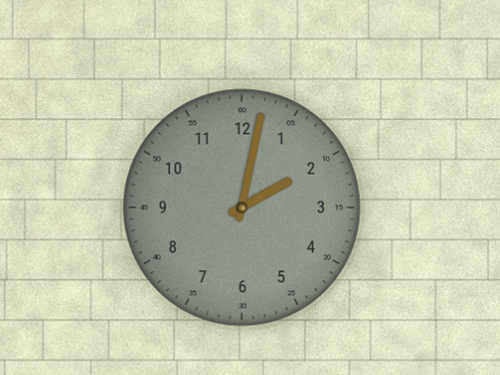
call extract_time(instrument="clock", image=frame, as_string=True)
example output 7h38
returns 2h02
